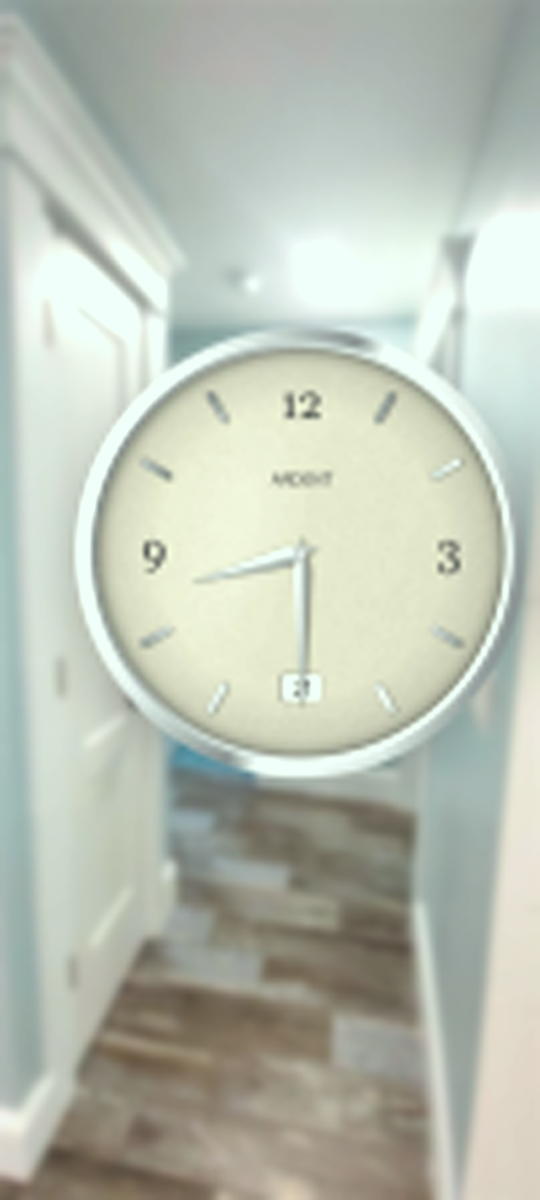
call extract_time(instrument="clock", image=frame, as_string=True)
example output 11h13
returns 8h30
